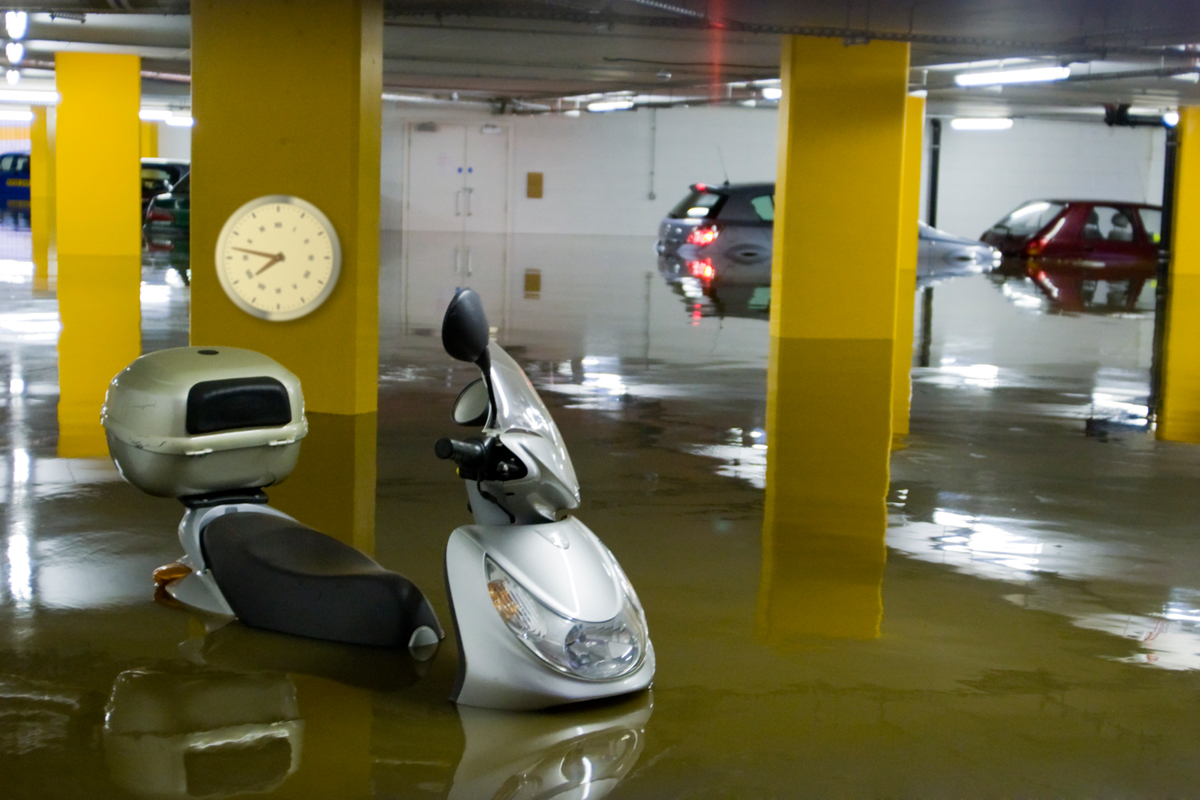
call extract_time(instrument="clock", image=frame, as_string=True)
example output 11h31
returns 7h47
